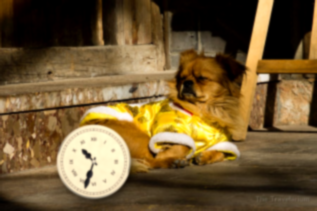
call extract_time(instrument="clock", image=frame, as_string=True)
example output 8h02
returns 10h33
